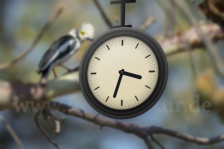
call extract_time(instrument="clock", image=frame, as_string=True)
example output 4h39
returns 3h33
